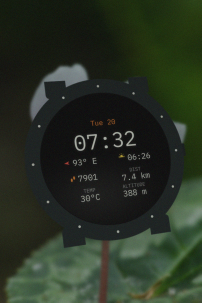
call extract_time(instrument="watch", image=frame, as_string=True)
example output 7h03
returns 7h32
